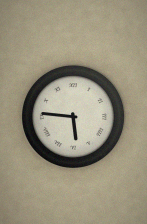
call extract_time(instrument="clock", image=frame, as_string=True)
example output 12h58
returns 5h46
